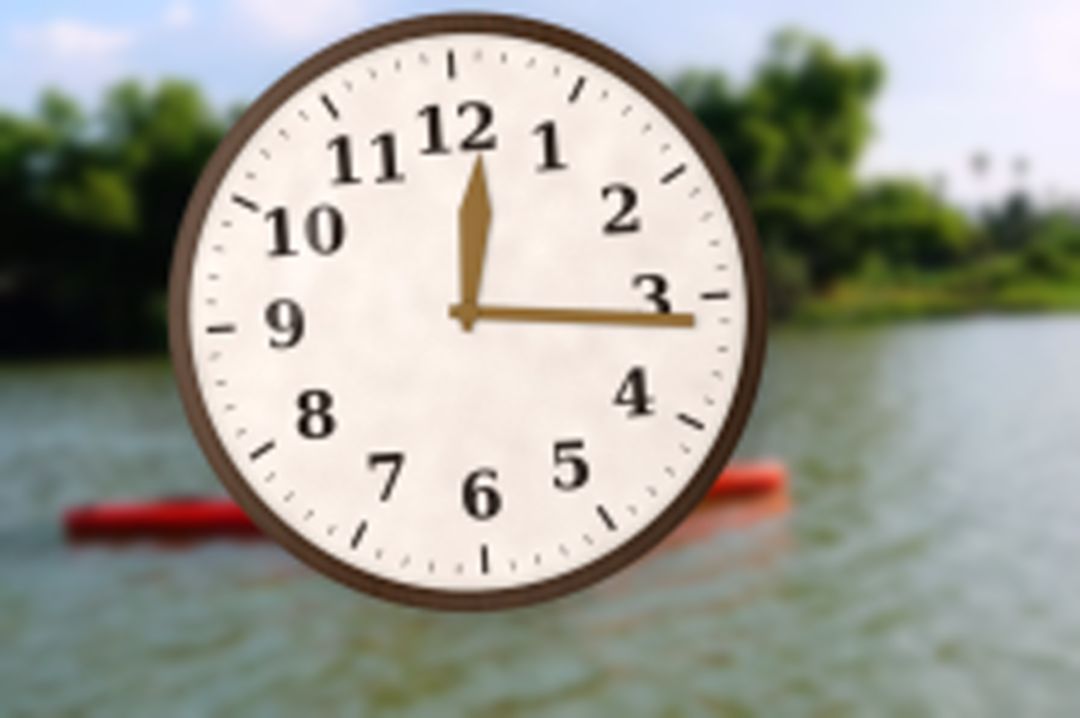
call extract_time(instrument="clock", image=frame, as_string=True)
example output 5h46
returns 12h16
